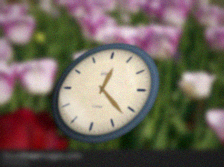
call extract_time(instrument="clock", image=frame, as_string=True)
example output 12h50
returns 12h22
